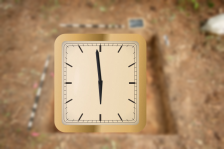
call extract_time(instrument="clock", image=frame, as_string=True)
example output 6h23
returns 5h59
